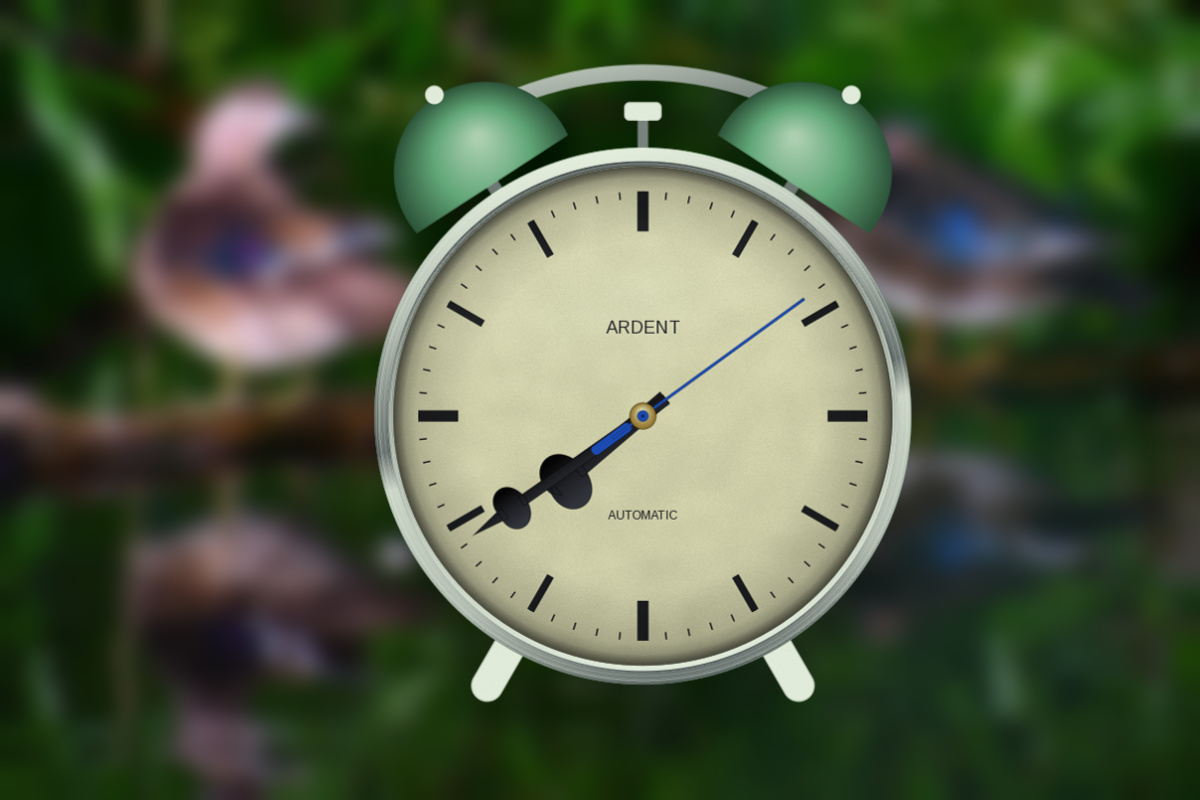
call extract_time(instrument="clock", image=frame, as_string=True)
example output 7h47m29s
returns 7h39m09s
